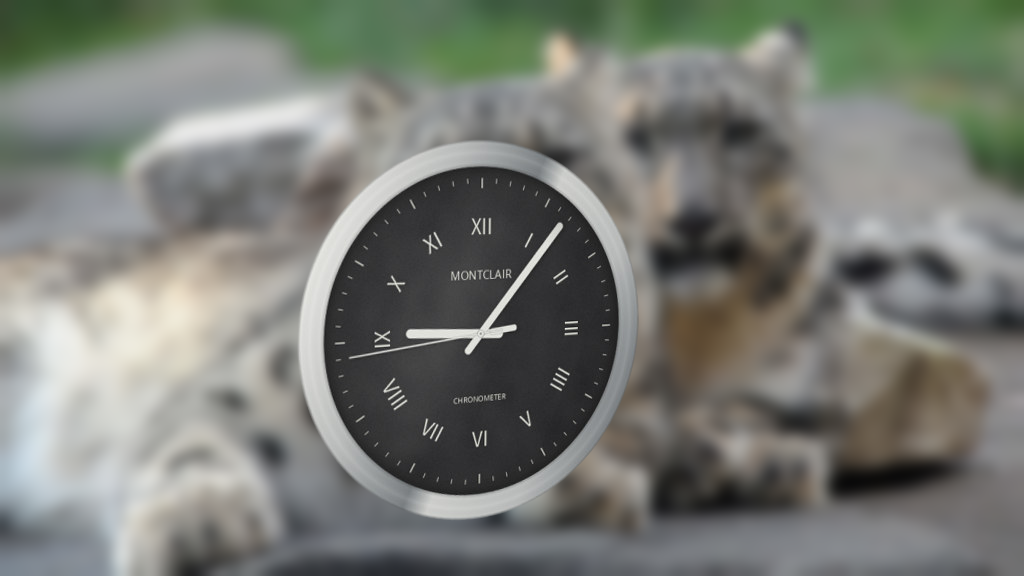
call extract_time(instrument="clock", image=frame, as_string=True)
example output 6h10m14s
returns 9h06m44s
